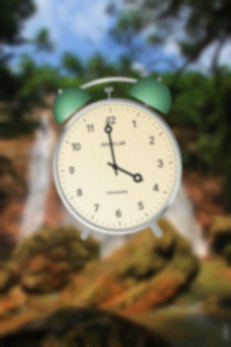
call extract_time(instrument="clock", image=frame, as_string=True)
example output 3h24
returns 3h59
